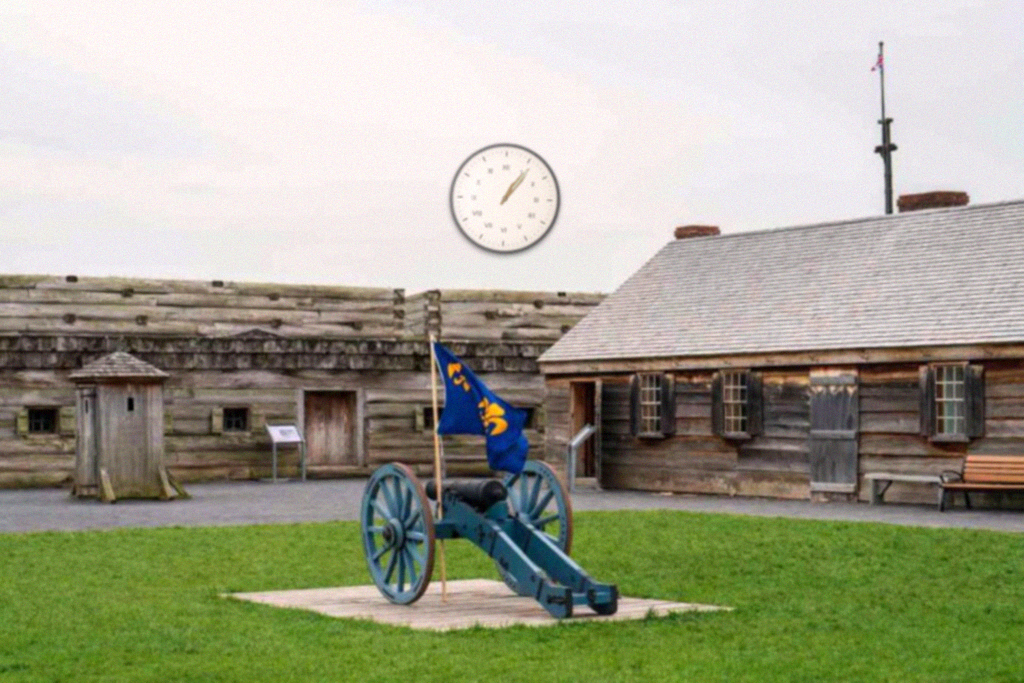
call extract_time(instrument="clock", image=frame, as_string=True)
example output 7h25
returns 1h06
